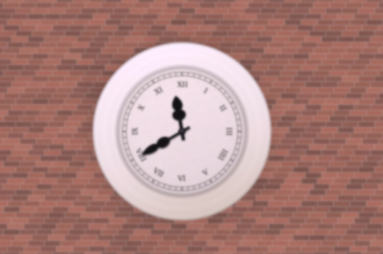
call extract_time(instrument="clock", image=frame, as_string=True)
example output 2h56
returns 11h40
